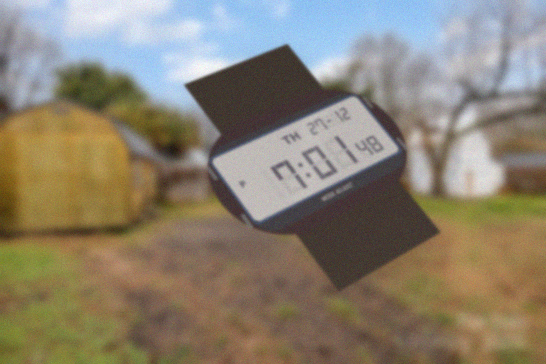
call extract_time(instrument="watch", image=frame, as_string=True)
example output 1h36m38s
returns 7h01m48s
